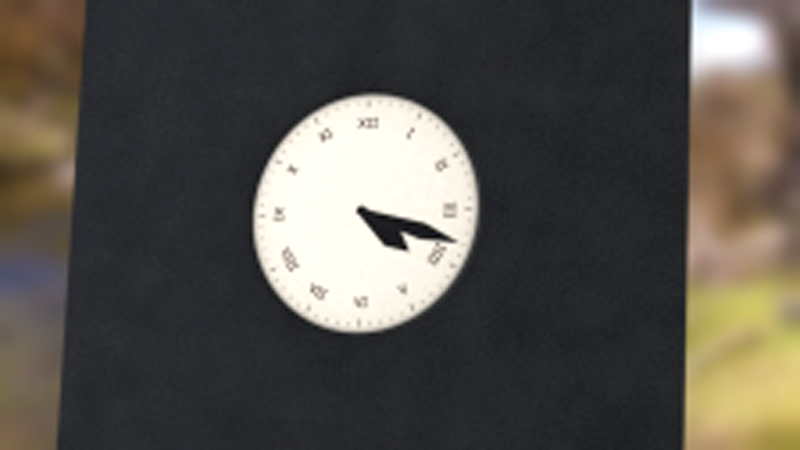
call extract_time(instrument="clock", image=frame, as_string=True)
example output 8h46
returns 4h18
